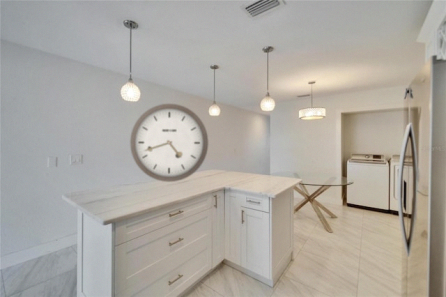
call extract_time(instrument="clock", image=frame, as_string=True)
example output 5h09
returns 4h42
